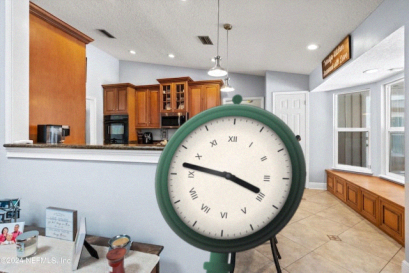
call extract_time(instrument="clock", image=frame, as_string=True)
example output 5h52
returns 3h47
